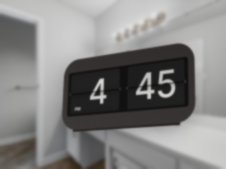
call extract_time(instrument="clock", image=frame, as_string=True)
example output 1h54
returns 4h45
